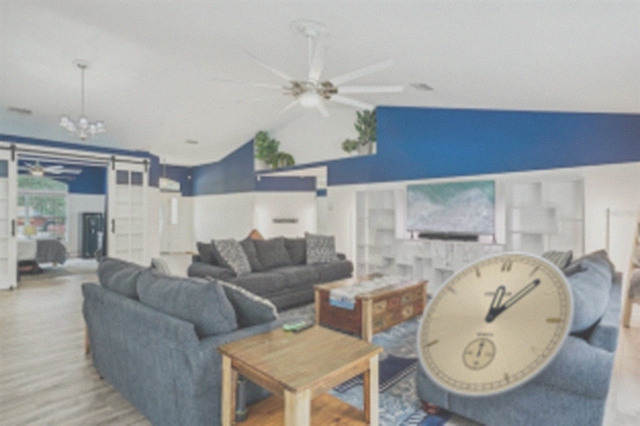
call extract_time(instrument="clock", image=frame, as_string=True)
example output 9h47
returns 12h07
